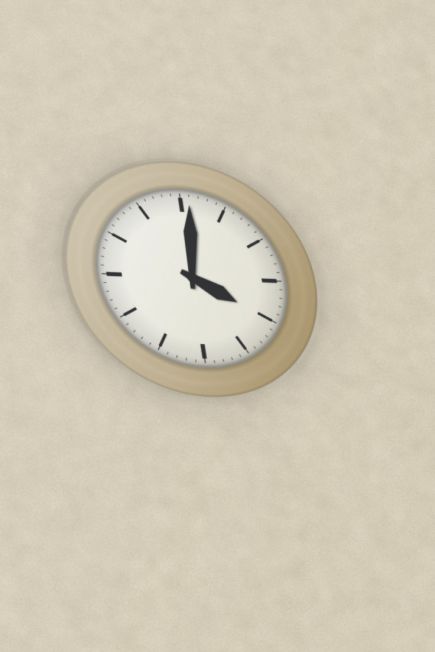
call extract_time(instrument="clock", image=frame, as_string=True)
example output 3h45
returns 4h01
